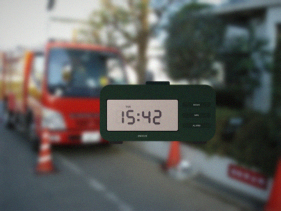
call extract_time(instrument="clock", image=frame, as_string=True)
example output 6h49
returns 15h42
